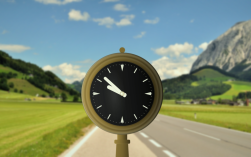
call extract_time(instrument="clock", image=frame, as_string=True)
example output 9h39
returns 9h52
